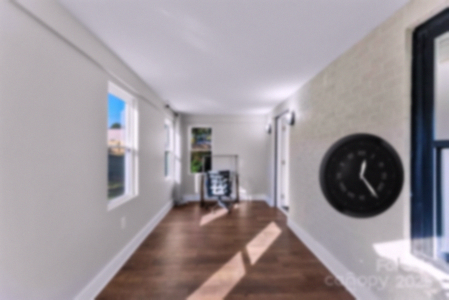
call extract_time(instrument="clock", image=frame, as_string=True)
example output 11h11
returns 12h24
